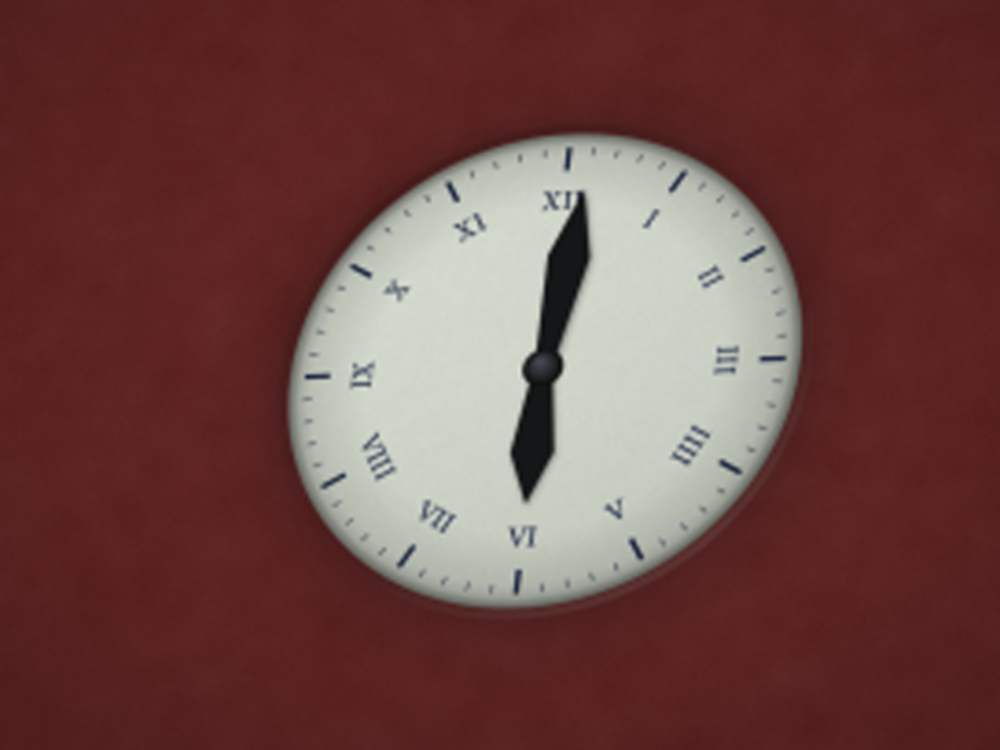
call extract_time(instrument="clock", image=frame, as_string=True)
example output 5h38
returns 6h01
